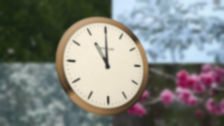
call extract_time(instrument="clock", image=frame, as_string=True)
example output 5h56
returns 11h00
